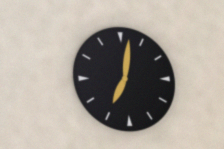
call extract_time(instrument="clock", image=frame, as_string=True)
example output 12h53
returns 7h02
